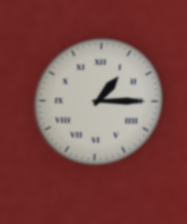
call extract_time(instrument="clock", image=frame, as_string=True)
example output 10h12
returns 1h15
